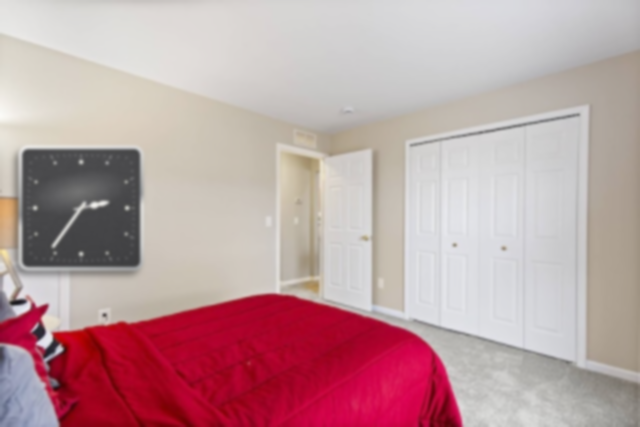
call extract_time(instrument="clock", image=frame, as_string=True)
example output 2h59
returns 2h36
